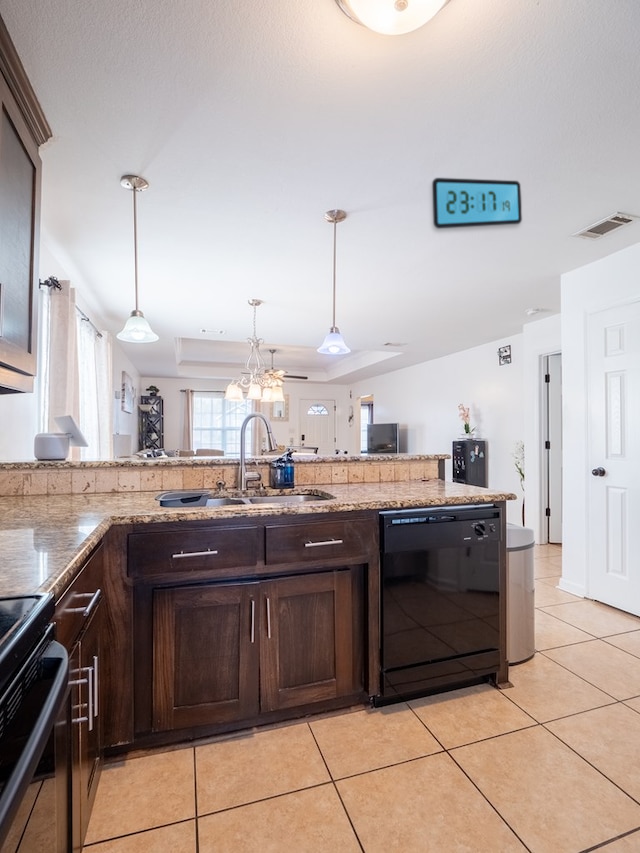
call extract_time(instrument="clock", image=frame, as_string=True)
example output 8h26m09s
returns 23h17m19s
